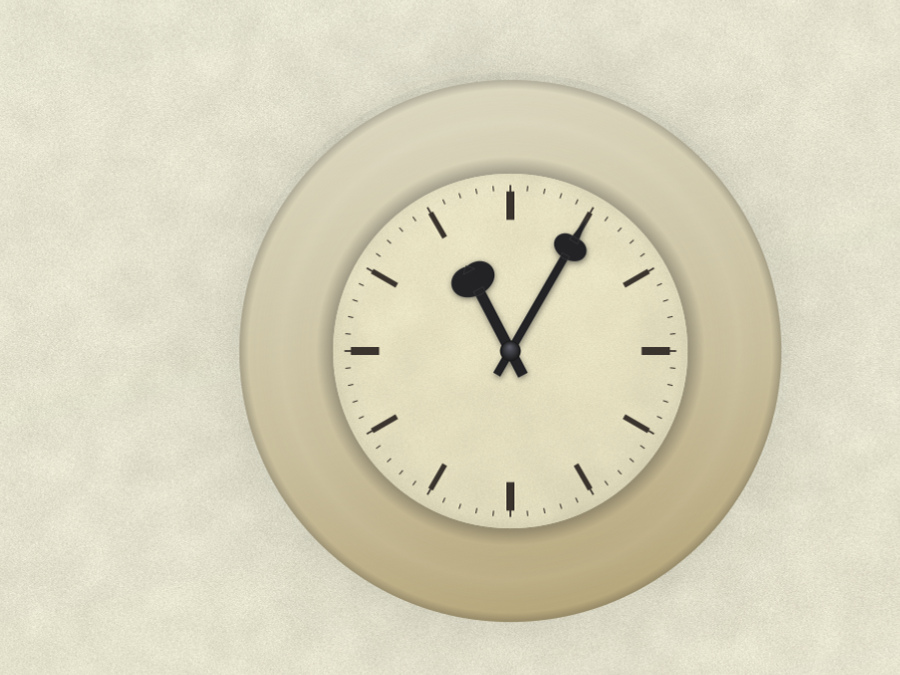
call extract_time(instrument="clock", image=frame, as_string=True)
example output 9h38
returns 11h05
